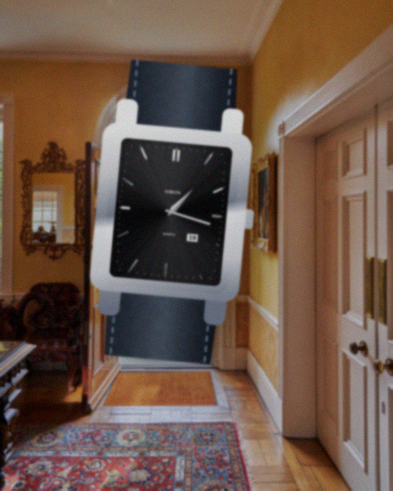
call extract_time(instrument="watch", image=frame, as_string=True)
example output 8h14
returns 1h17
